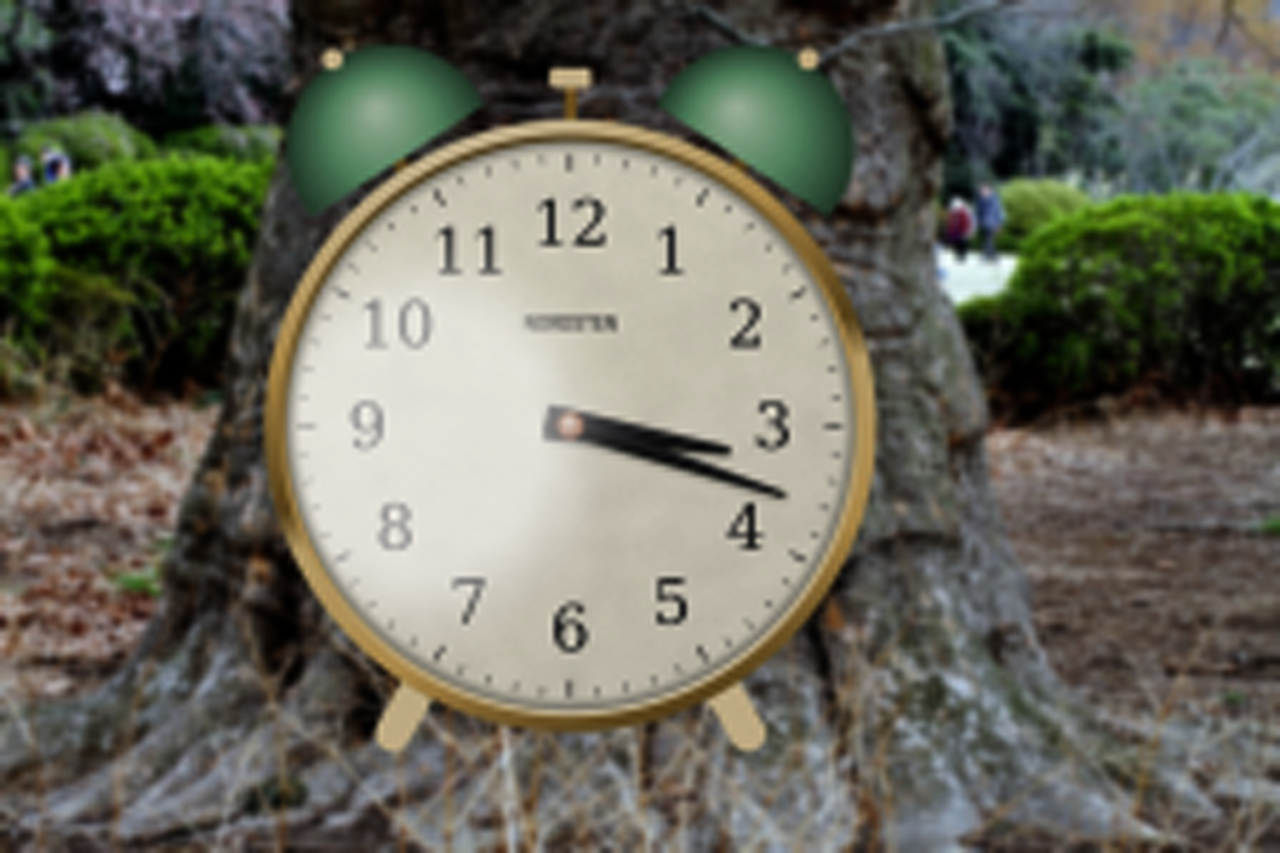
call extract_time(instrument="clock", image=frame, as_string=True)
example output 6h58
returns 3h18
